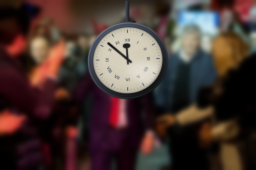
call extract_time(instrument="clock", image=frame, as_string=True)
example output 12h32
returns 11h52
